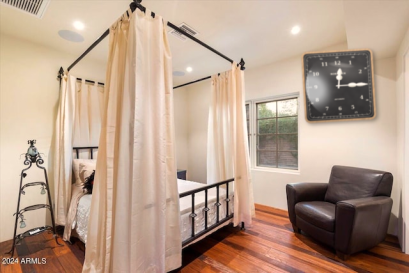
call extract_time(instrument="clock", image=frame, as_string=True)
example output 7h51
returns 12h15
